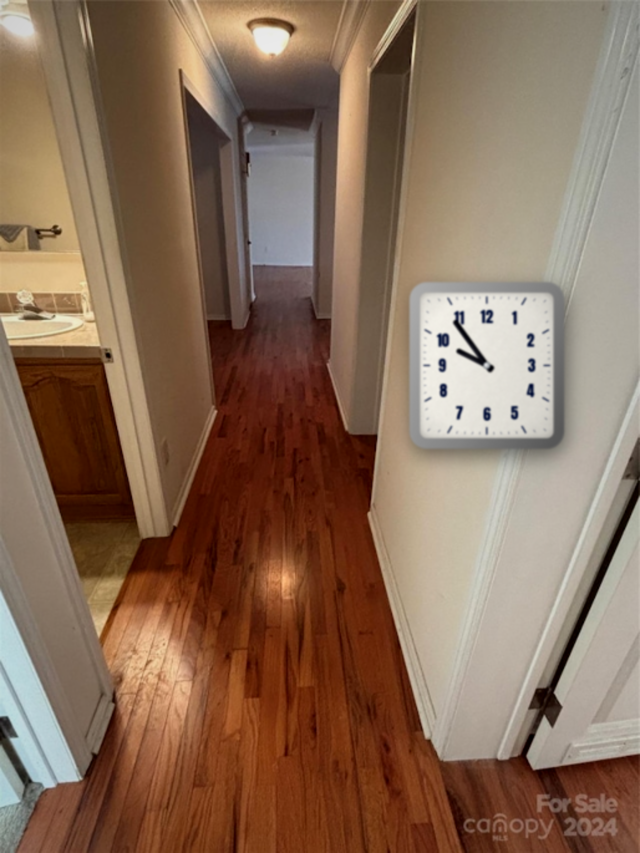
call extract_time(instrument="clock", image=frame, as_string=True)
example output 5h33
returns 9h54
